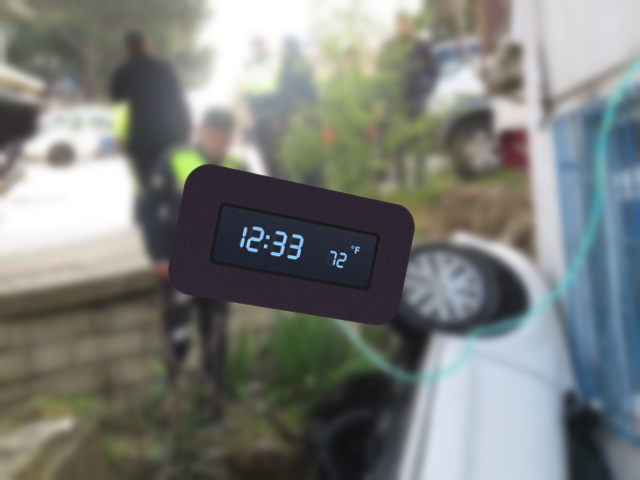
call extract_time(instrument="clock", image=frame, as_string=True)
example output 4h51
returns 12h33
